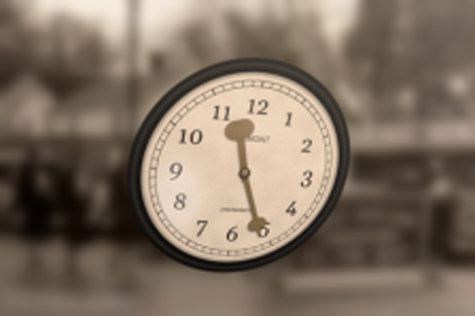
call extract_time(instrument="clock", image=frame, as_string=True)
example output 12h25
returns 11h26
